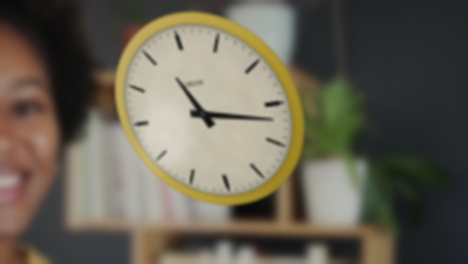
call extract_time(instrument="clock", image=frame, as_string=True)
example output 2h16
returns 11h17
